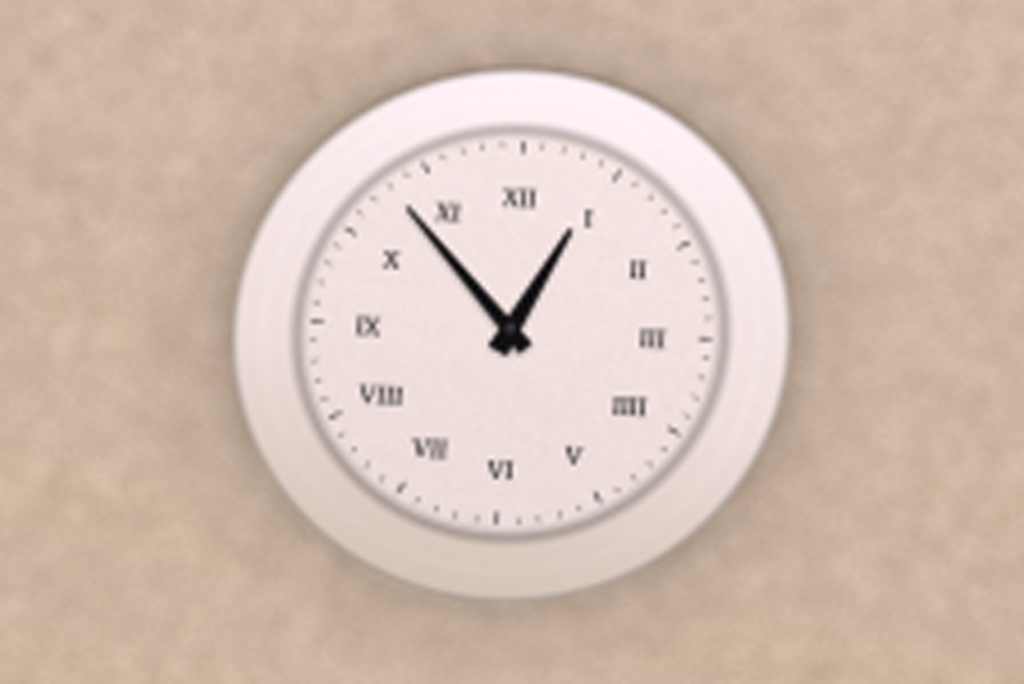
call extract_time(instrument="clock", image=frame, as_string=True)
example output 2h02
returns 12h53
